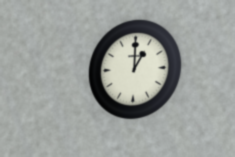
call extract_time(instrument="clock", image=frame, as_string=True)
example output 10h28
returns 1h00
